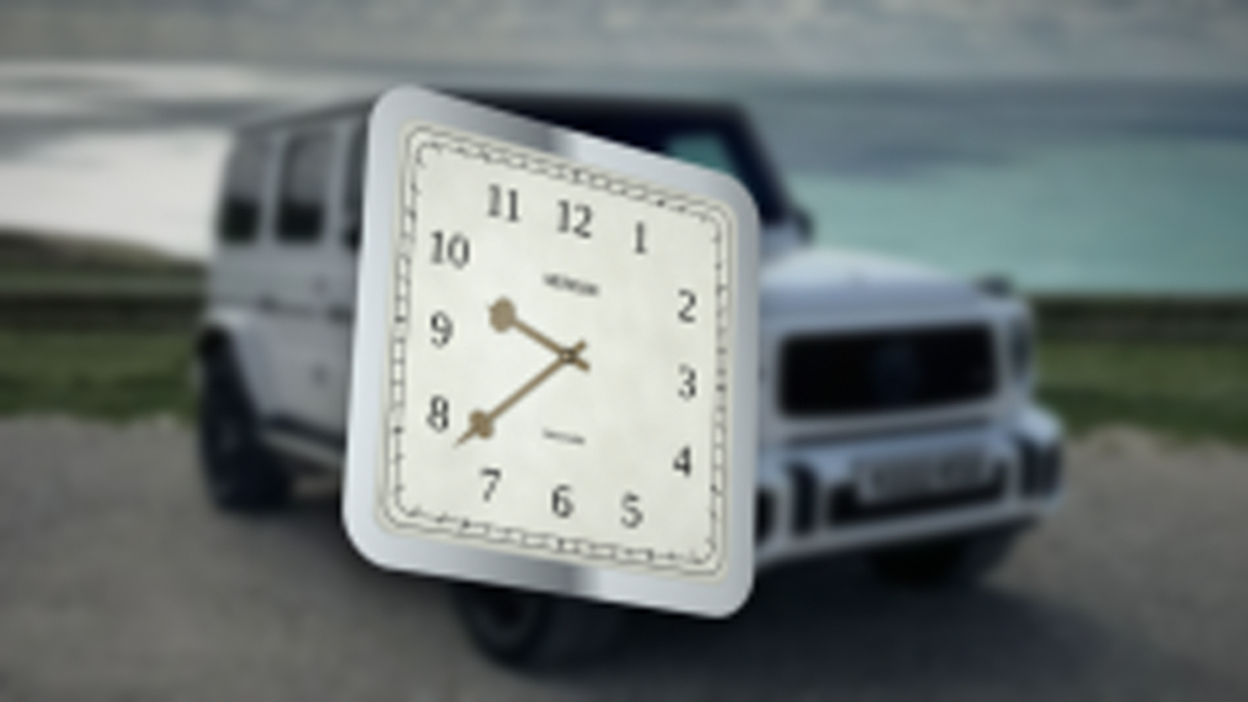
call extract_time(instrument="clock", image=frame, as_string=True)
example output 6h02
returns 9h38
